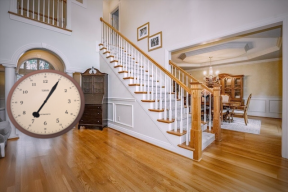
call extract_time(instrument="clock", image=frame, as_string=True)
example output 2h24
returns 7h05
